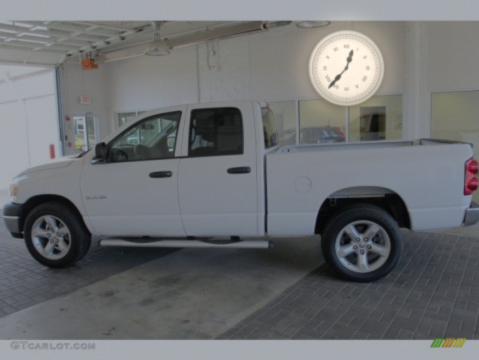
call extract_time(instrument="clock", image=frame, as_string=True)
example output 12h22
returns 12h37
